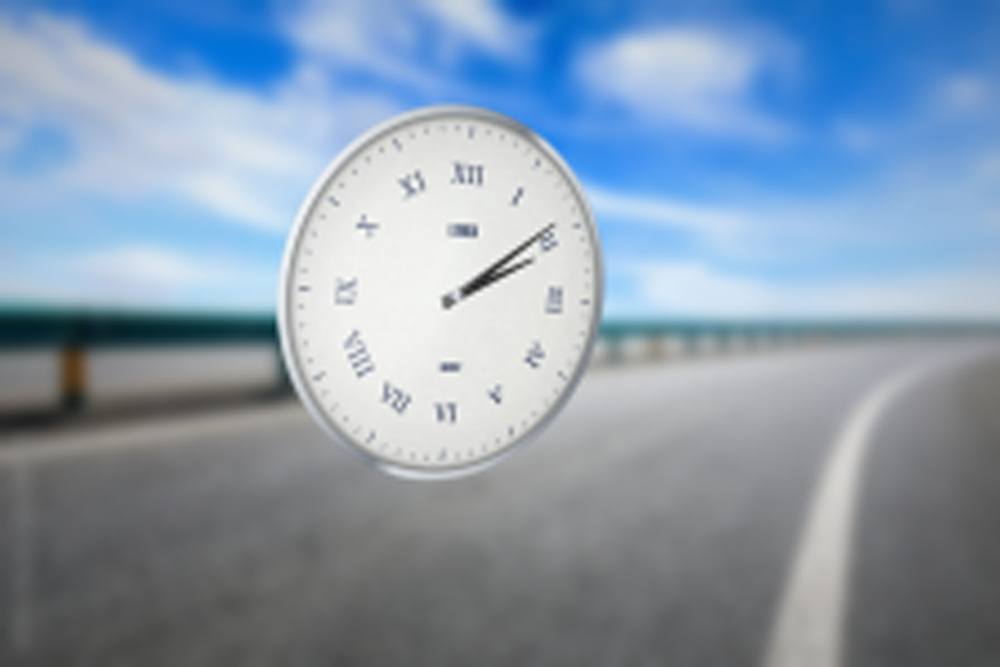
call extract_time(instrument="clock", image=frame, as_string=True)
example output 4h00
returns 2h09
